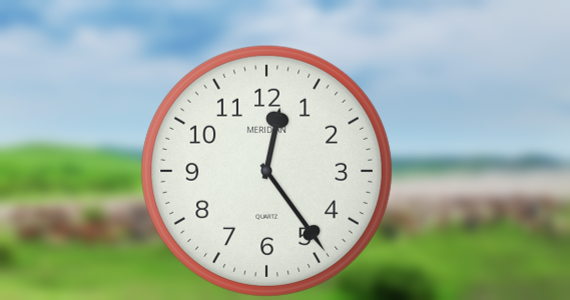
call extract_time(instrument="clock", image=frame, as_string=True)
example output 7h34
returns 12h24
